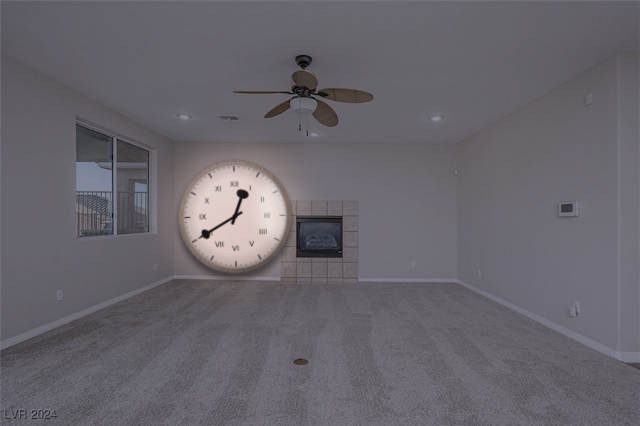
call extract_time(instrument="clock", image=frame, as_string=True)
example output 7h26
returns 12h40
